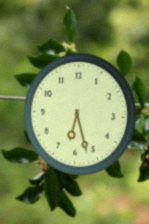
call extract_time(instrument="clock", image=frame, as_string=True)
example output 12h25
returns 6h27
